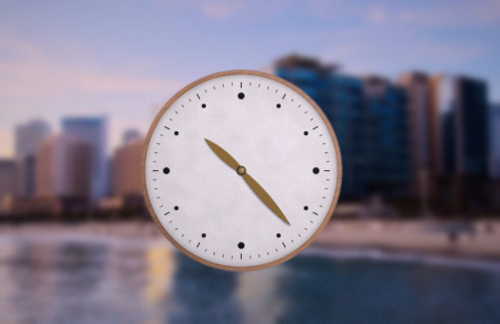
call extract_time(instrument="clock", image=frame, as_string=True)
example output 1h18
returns 10h23
